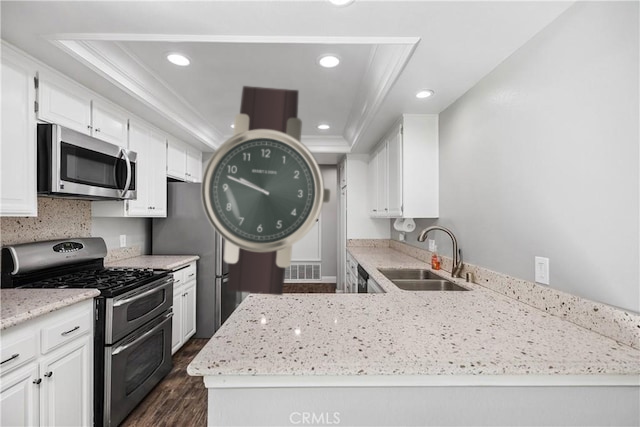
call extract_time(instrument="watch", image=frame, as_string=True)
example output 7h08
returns 9h48
